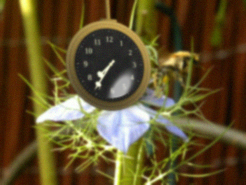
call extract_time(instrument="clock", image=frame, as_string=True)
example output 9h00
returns 7h36
